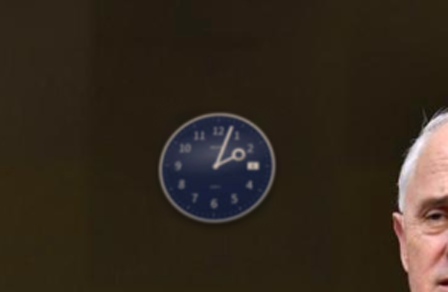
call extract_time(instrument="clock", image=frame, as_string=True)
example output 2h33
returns 2h03
